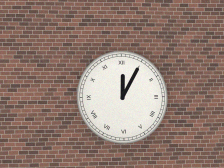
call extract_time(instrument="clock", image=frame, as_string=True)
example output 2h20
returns 12h05
